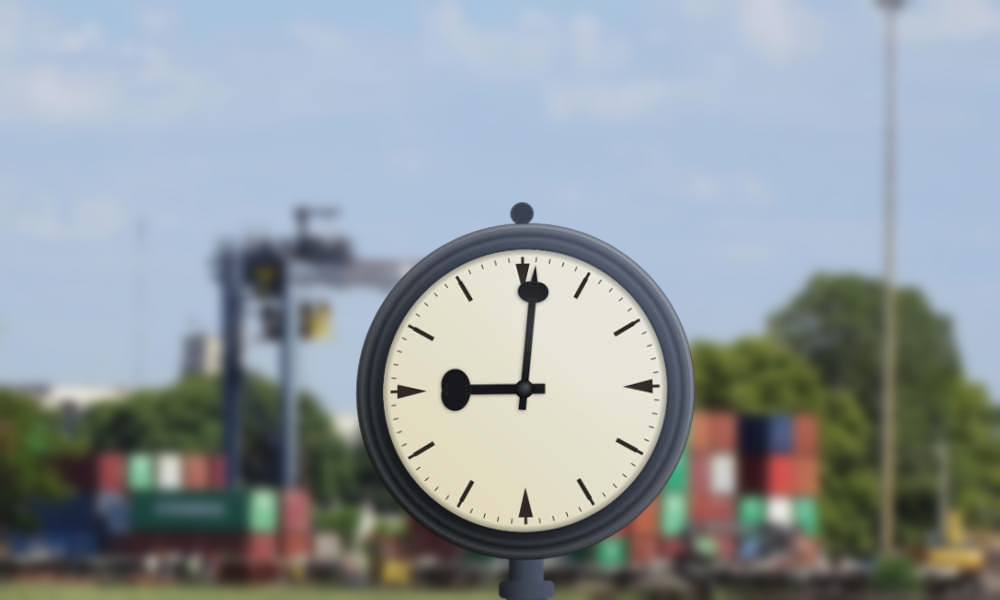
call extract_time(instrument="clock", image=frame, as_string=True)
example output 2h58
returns 9h01
